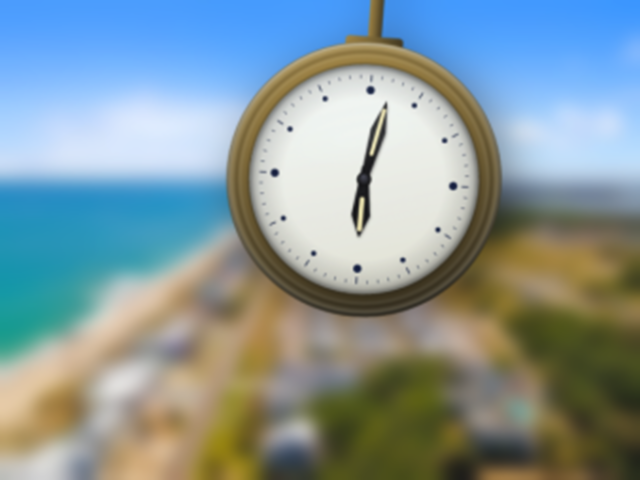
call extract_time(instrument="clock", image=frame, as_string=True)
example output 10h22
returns 6h02
